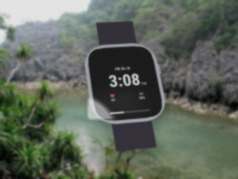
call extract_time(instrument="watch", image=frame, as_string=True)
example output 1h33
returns 3h08
